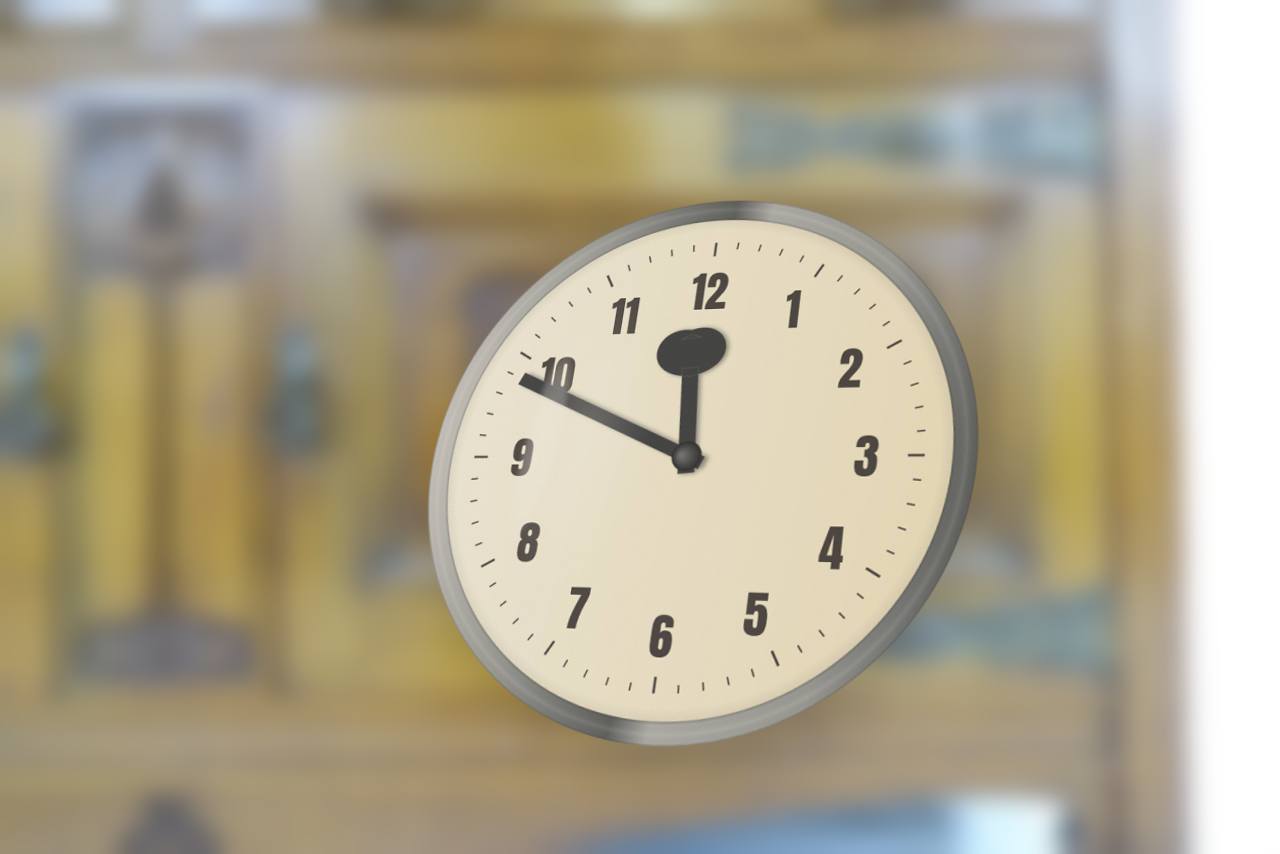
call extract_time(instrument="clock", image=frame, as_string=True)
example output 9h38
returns 11h49
